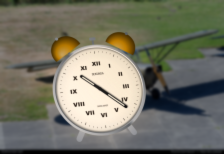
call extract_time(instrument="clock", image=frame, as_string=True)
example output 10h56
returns 10h22
